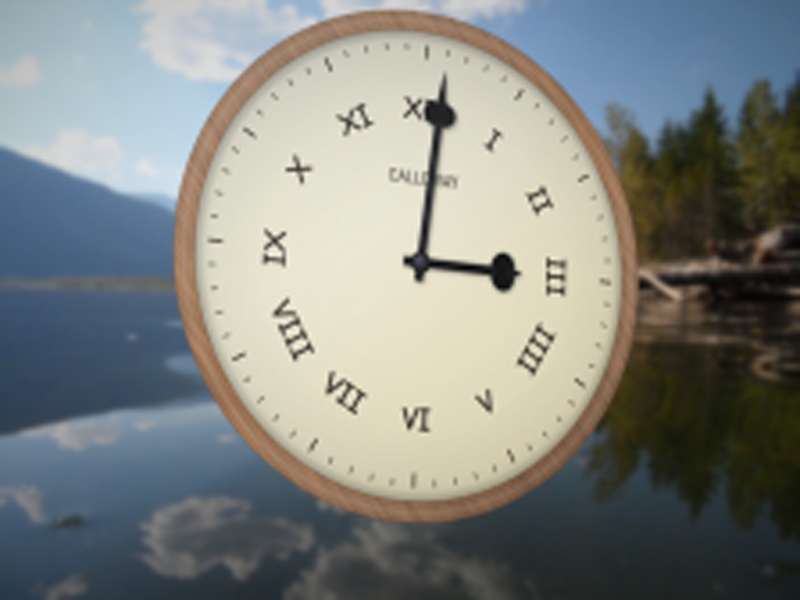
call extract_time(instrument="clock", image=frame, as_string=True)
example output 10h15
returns 3h01
